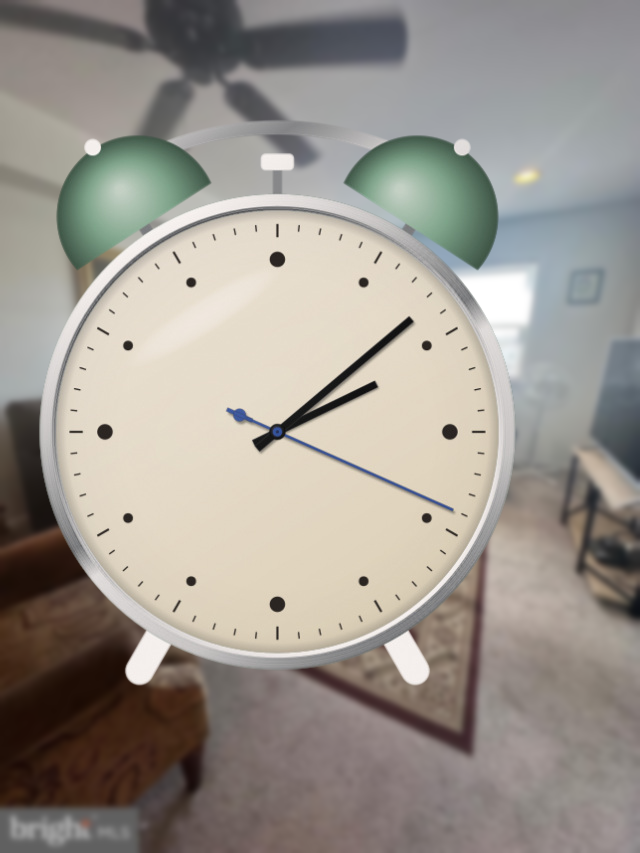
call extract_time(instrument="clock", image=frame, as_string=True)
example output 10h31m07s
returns 2h08m19s
